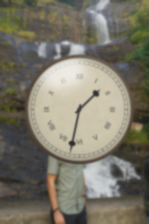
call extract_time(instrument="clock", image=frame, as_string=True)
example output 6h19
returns 1h32
